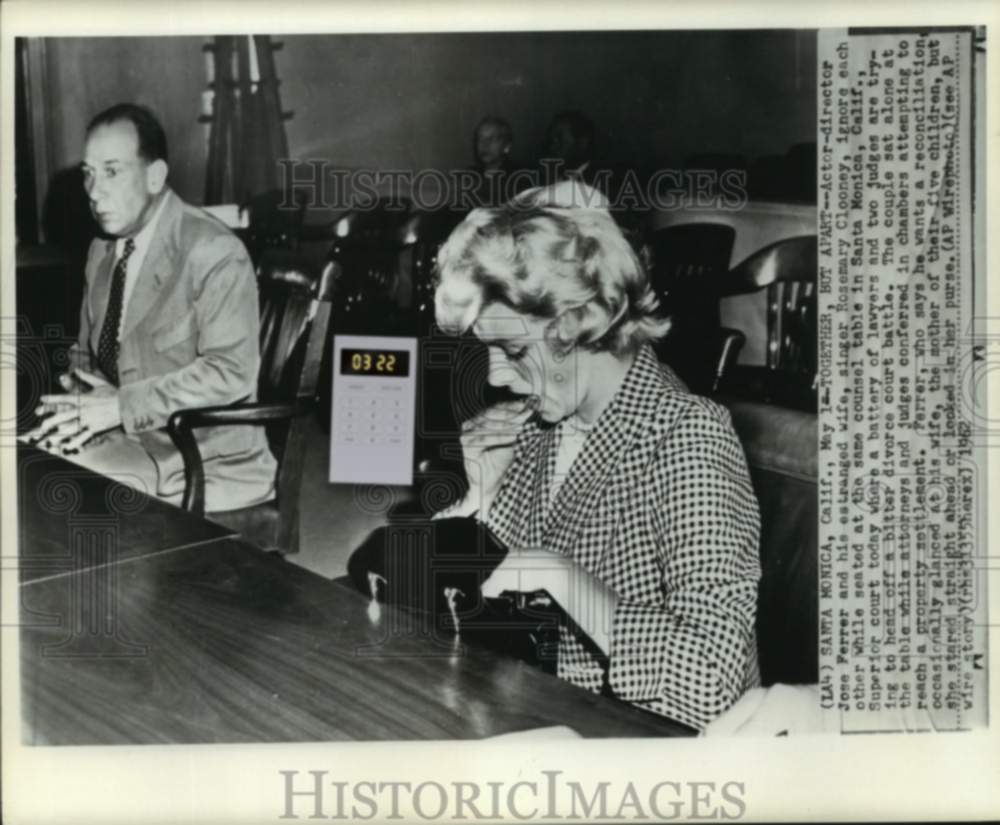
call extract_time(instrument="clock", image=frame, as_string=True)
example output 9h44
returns 3h22
